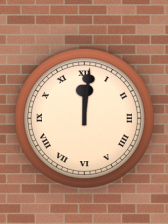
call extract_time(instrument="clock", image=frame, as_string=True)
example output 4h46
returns 12h01
